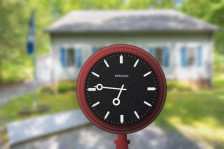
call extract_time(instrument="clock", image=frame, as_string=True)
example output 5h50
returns 6h46
